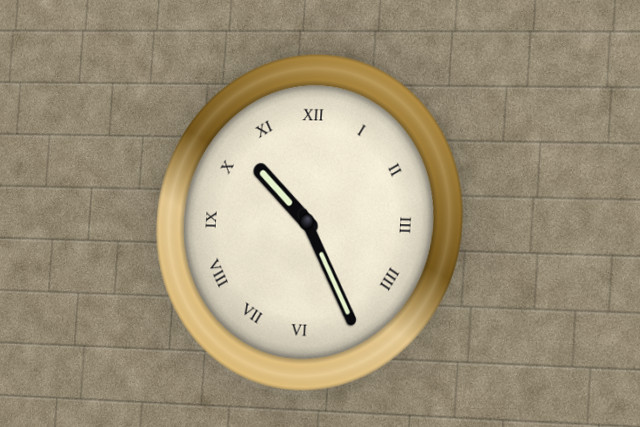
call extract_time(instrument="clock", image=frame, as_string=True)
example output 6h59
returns 10h25
